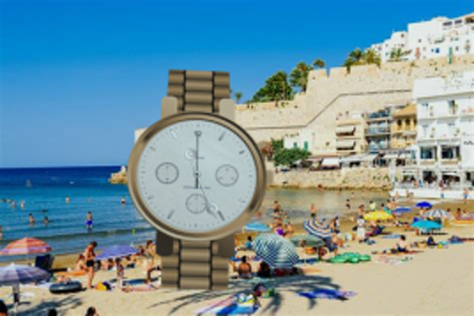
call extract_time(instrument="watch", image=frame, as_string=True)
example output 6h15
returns 11h26
